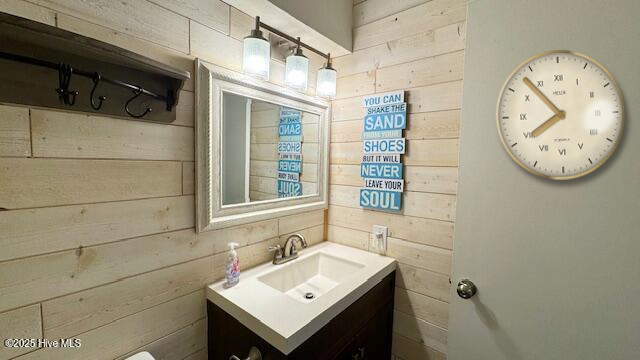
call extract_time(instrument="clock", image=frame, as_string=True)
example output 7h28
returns 7h53
